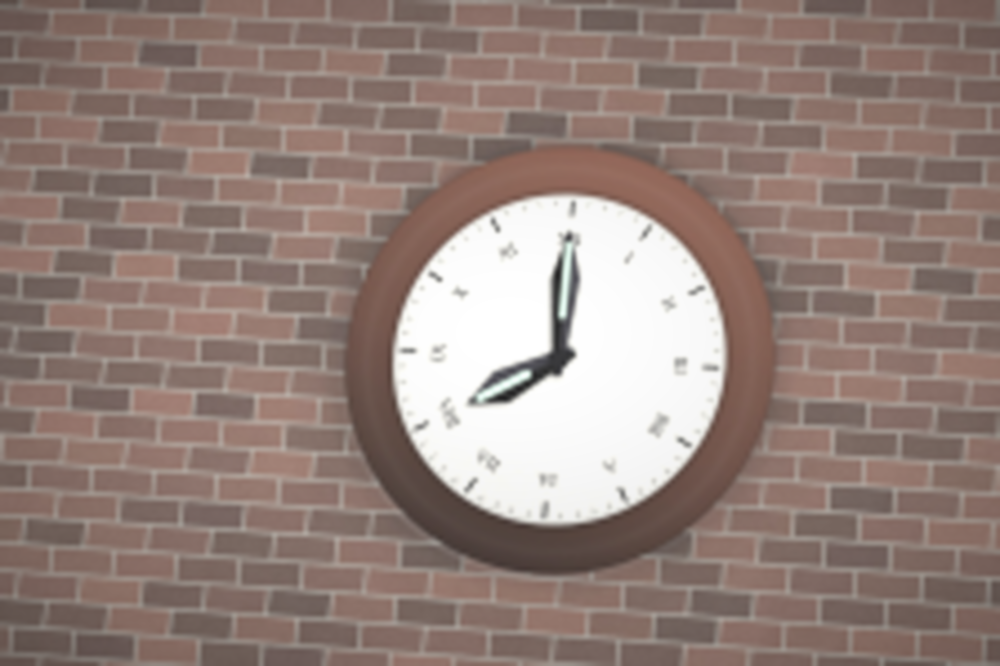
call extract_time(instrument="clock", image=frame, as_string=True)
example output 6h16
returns 8h00
